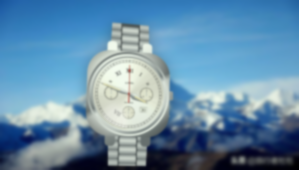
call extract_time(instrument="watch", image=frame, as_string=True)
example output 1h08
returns 3h48
